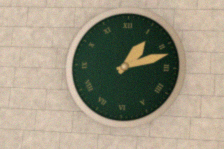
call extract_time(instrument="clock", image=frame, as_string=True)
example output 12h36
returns 1h12
